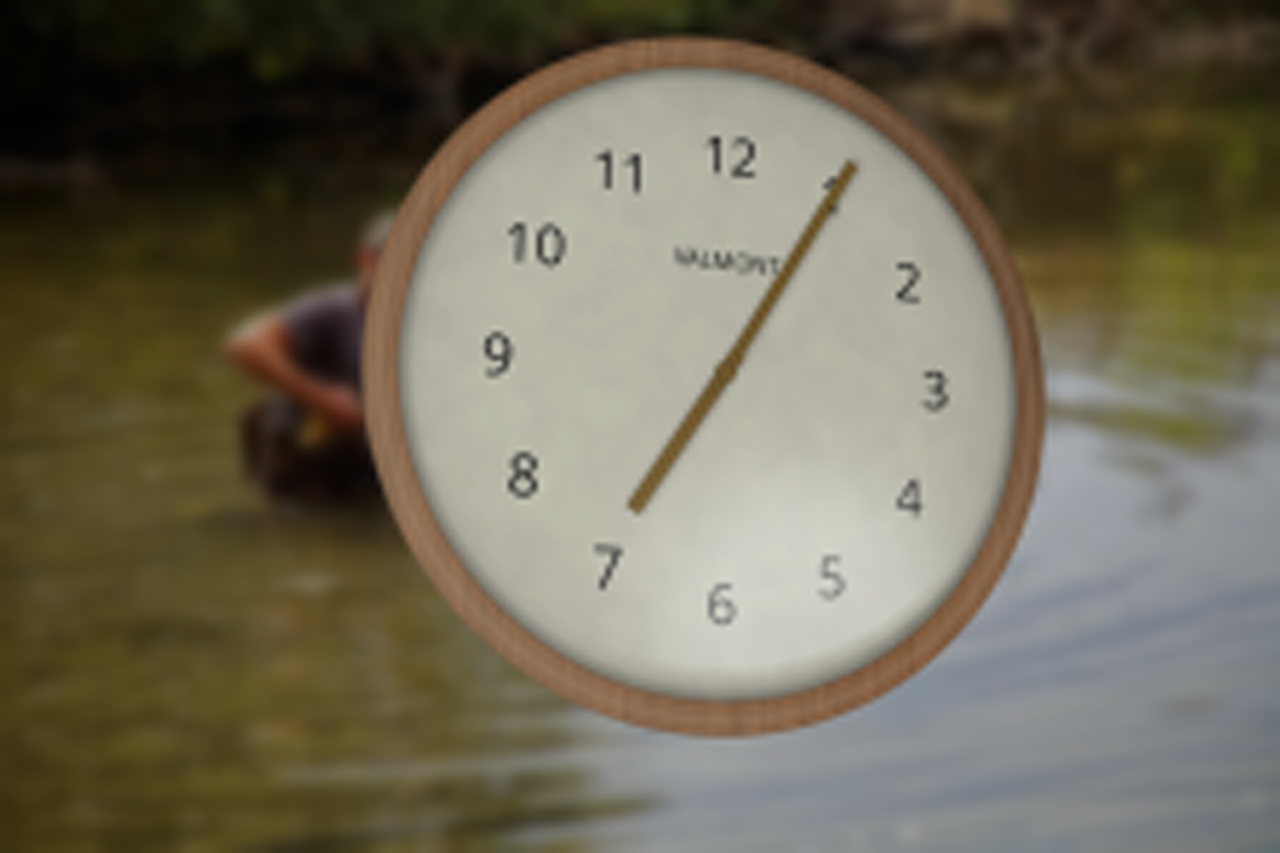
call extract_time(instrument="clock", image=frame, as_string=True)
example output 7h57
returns 7h05
